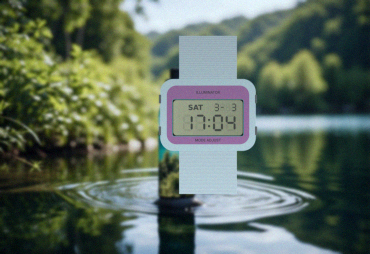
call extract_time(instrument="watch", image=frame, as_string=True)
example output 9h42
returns 17h04
